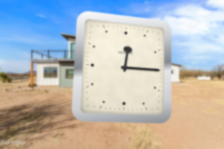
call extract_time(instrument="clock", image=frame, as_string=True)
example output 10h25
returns 12h15
